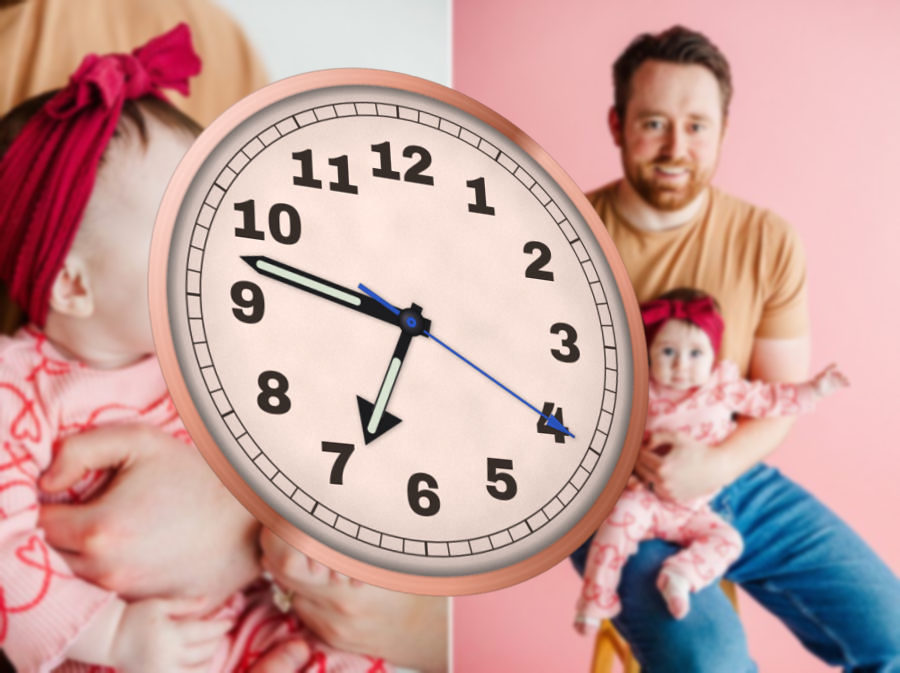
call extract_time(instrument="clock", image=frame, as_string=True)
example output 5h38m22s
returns 6h47m20s
